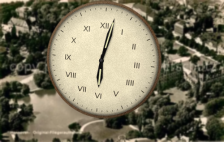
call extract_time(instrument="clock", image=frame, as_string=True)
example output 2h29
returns 6h02
